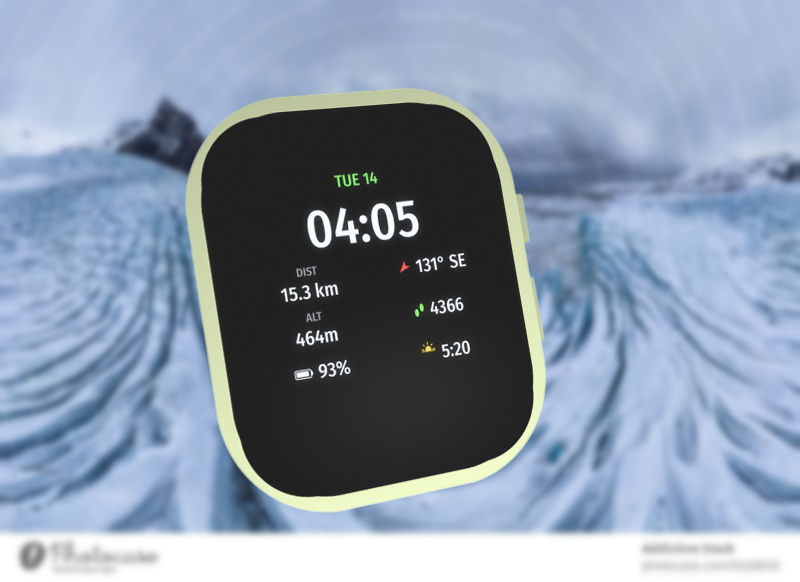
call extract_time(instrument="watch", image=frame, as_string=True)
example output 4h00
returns 4h05
